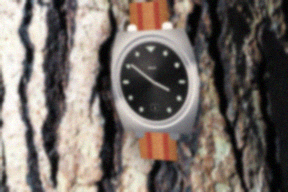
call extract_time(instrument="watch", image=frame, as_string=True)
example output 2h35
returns 3h51
